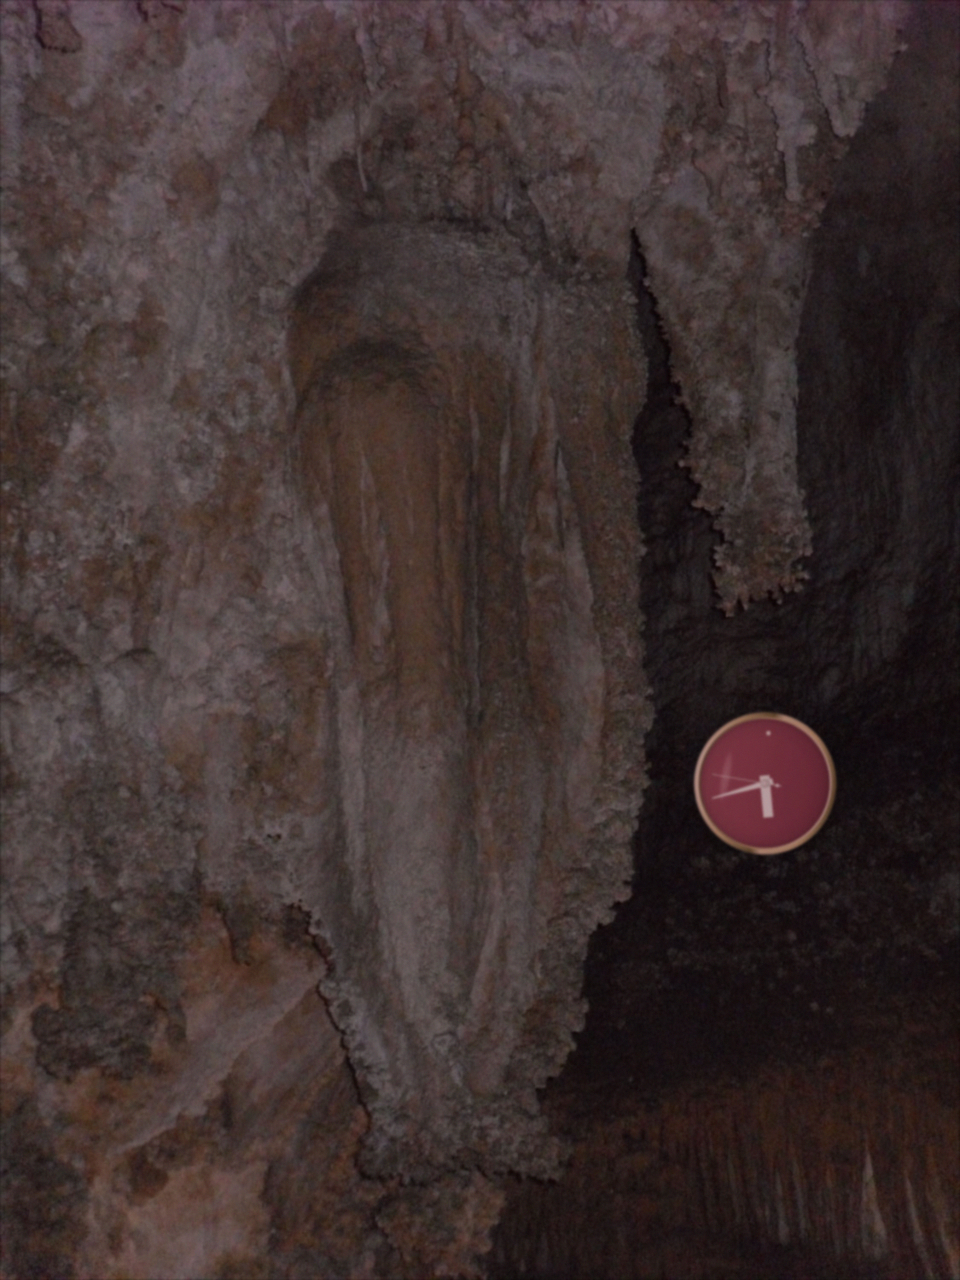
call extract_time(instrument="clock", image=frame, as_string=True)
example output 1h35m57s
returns 5h41m46s
